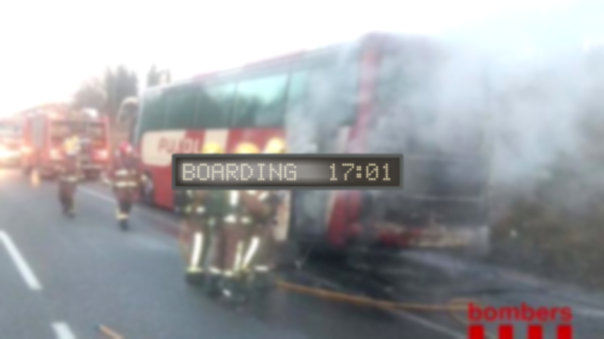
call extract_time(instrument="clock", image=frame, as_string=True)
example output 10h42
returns 17h01
